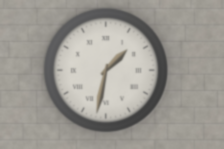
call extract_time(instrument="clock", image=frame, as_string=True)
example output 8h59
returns 1h32
